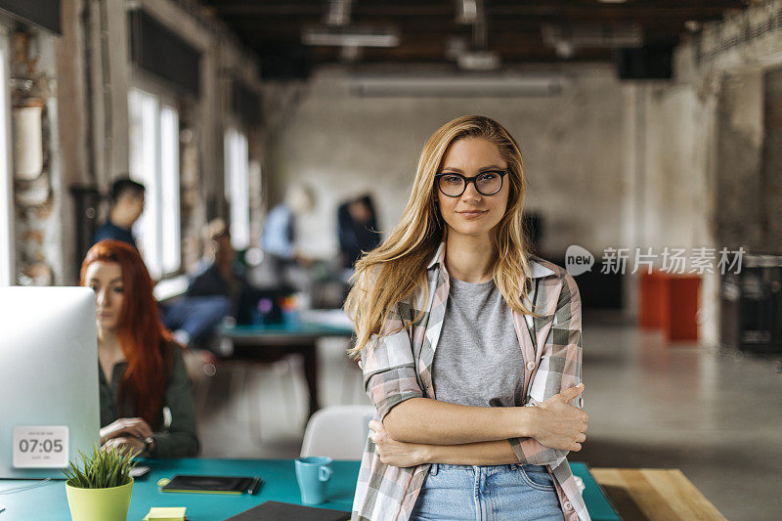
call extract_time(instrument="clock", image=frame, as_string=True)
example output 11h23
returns 7h05
